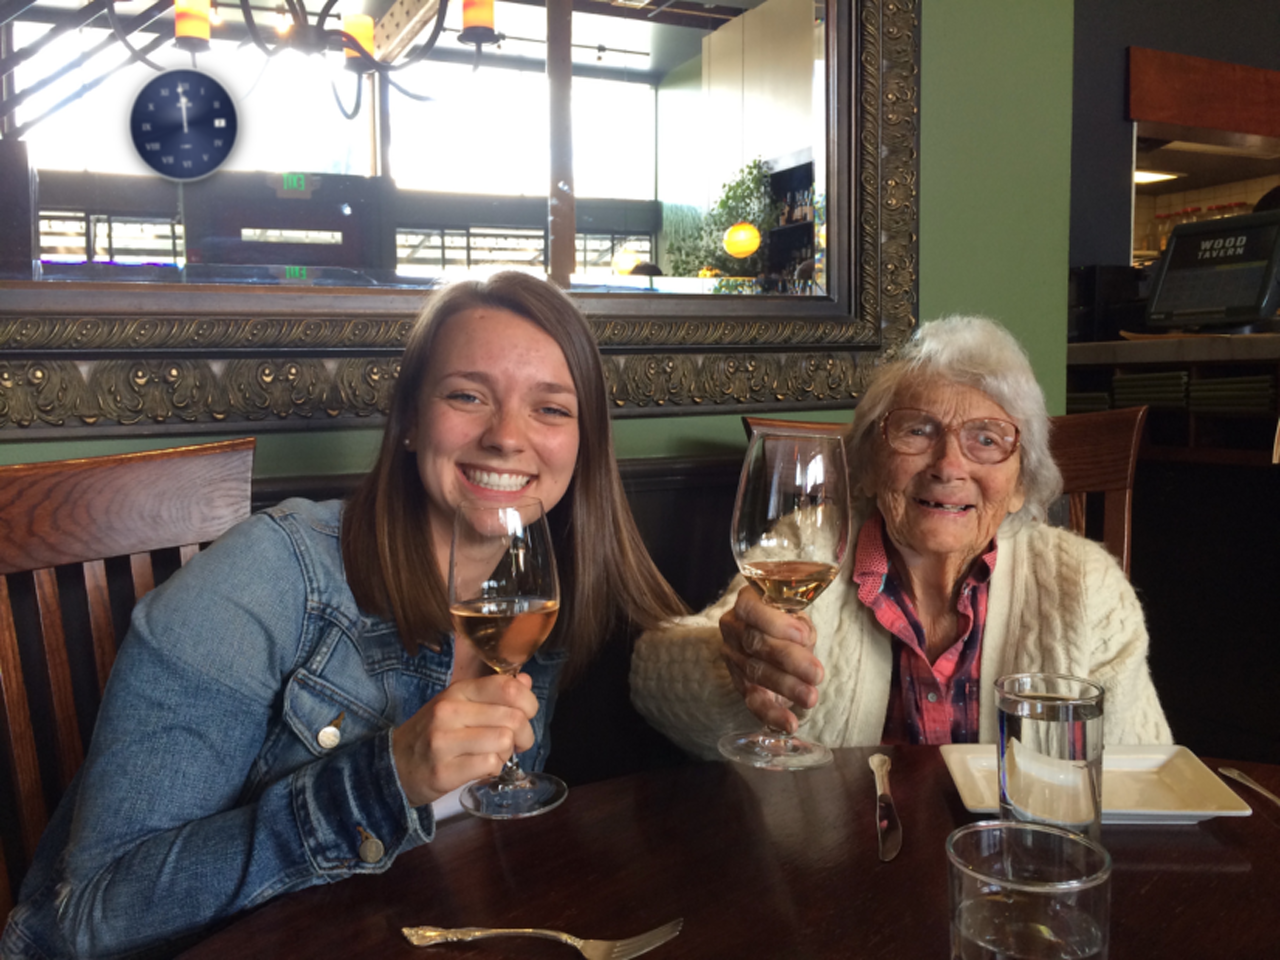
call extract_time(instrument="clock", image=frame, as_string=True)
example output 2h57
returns 11h59
